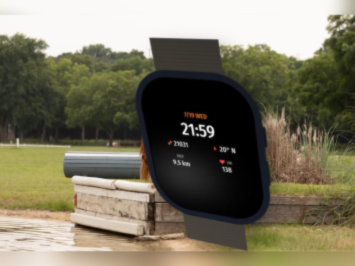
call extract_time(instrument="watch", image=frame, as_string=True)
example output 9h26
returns 21h59
